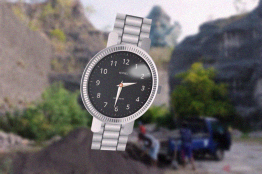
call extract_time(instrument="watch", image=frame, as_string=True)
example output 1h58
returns 2h31
